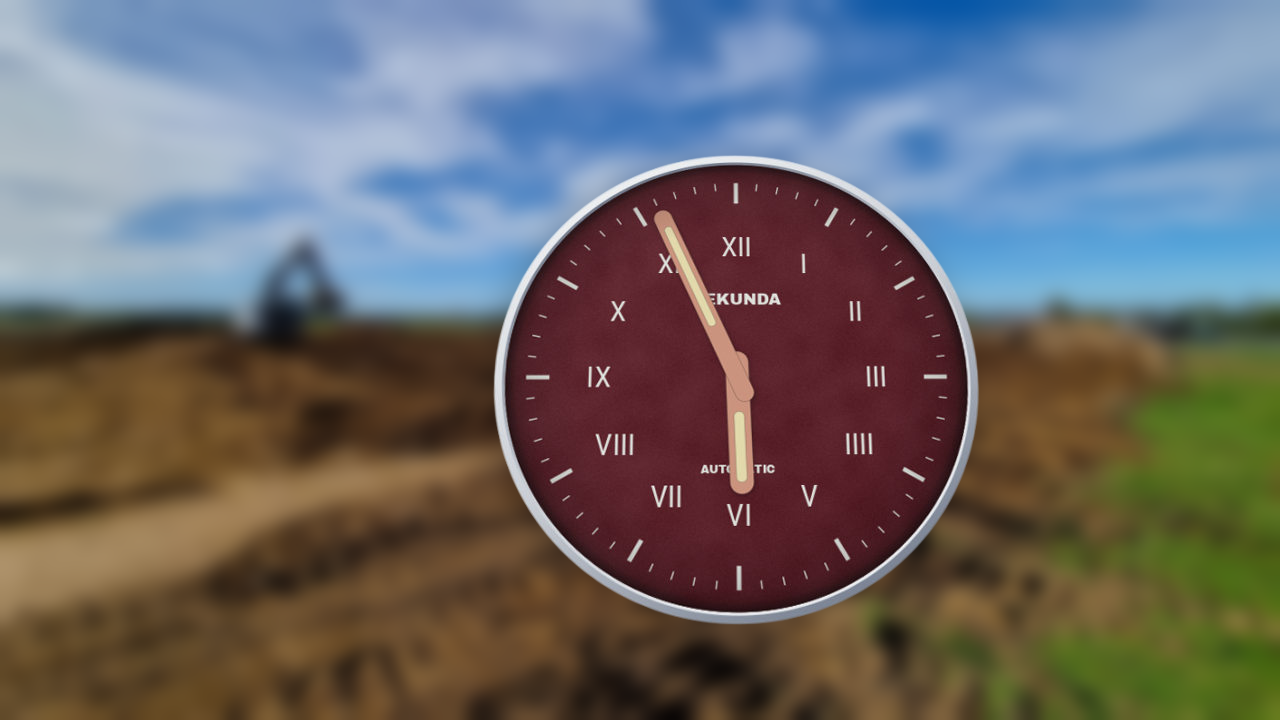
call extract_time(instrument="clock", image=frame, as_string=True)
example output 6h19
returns 5h56
